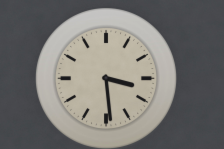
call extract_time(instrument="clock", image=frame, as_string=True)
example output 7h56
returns 3h29
